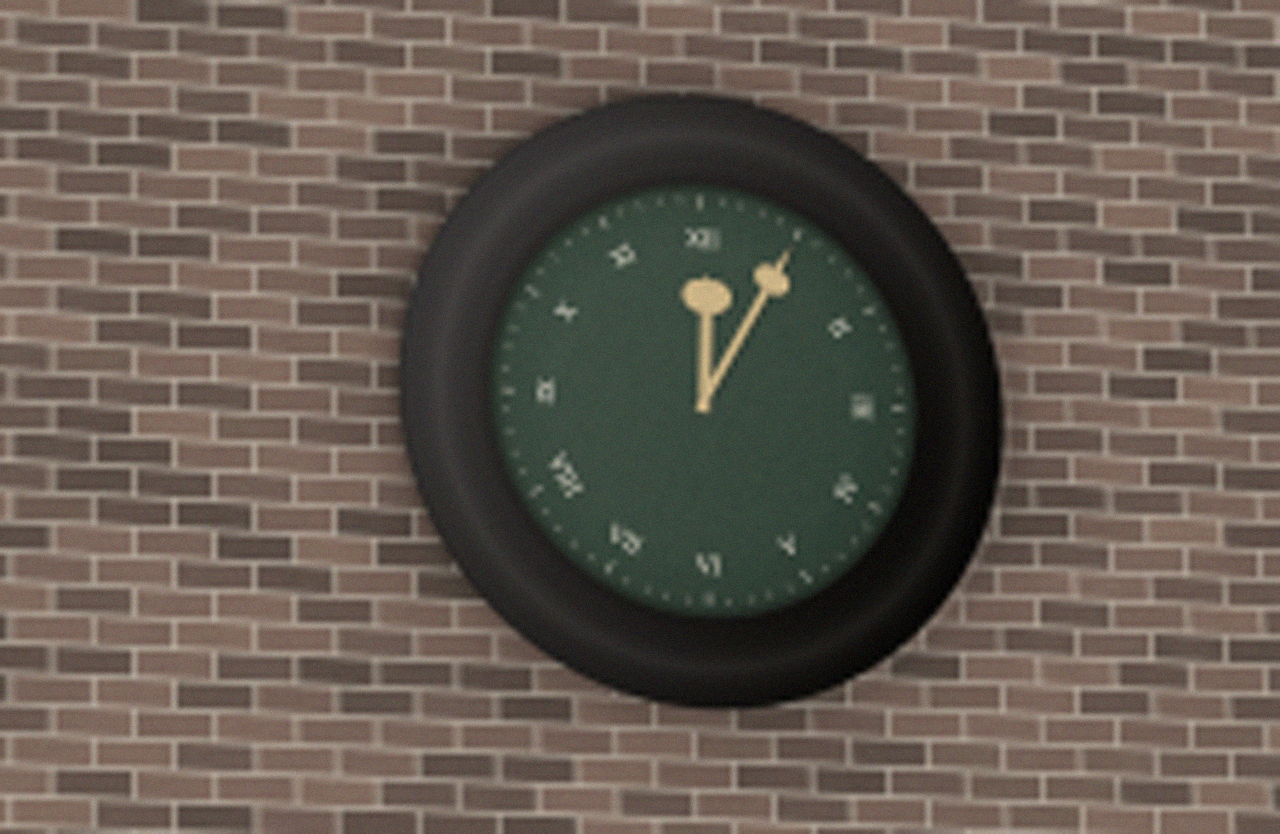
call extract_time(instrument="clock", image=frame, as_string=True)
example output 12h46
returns 12h05
